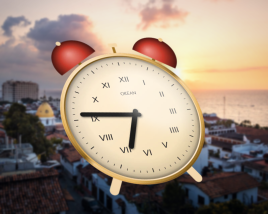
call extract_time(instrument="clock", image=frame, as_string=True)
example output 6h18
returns 6h46
